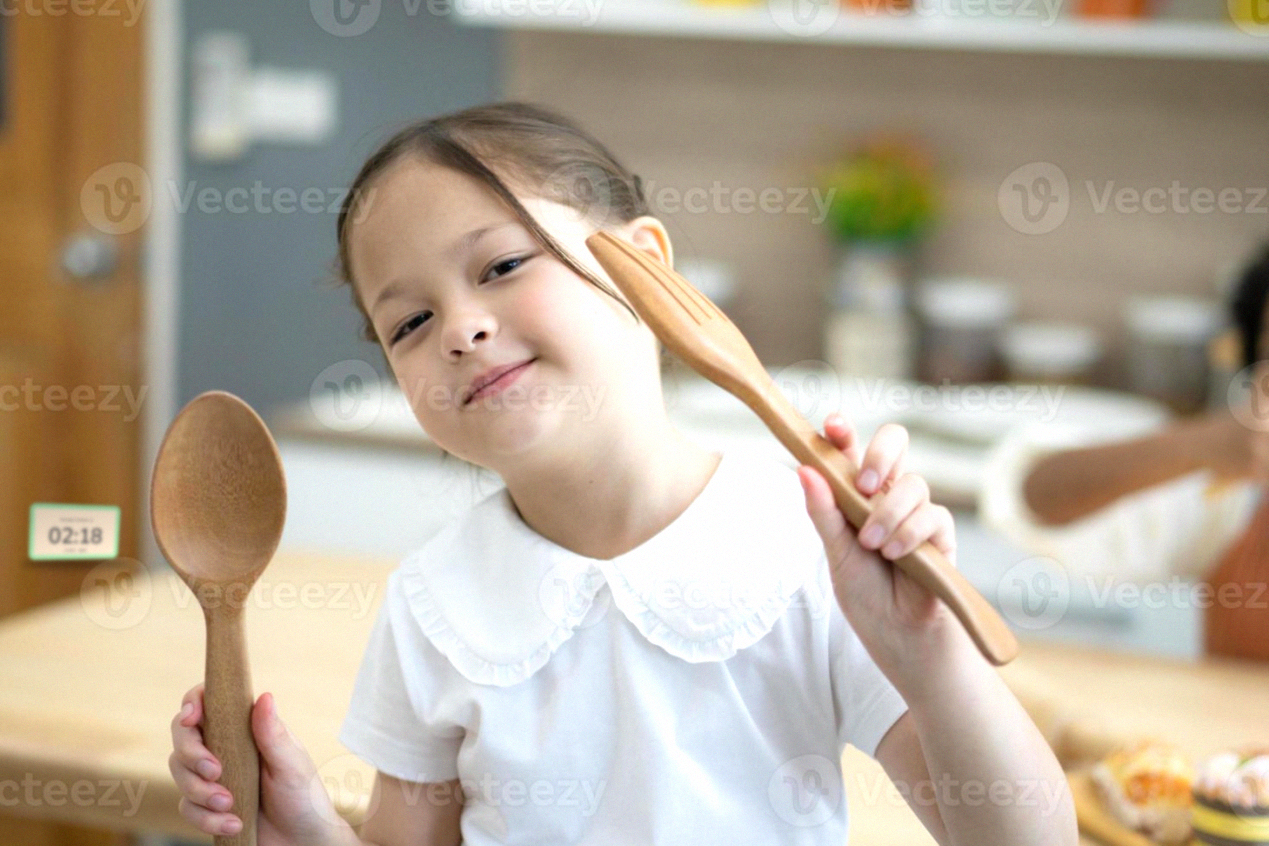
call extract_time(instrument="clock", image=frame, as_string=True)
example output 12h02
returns 2h18
